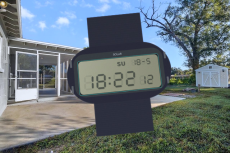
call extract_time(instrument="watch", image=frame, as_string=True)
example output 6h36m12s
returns 18h22m12s
